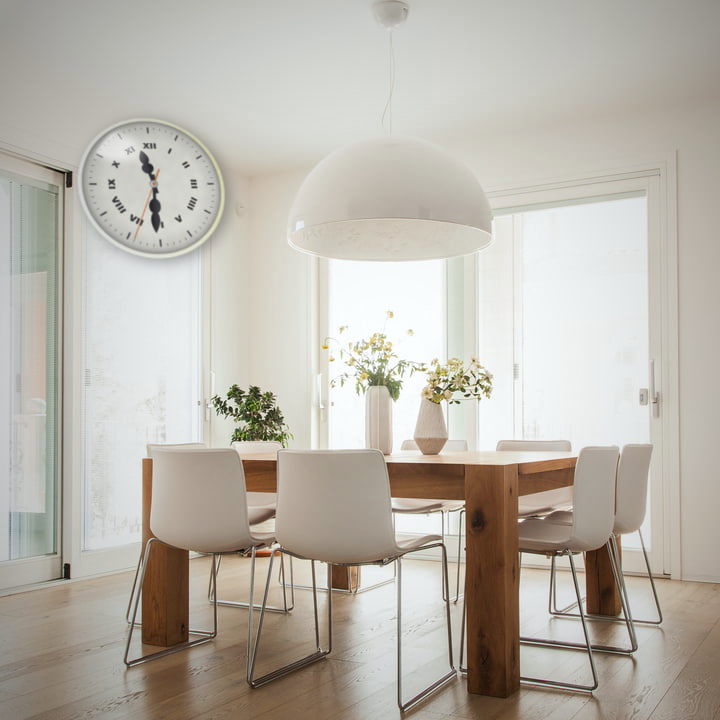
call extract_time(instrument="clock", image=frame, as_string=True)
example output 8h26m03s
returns 11h30m34s
